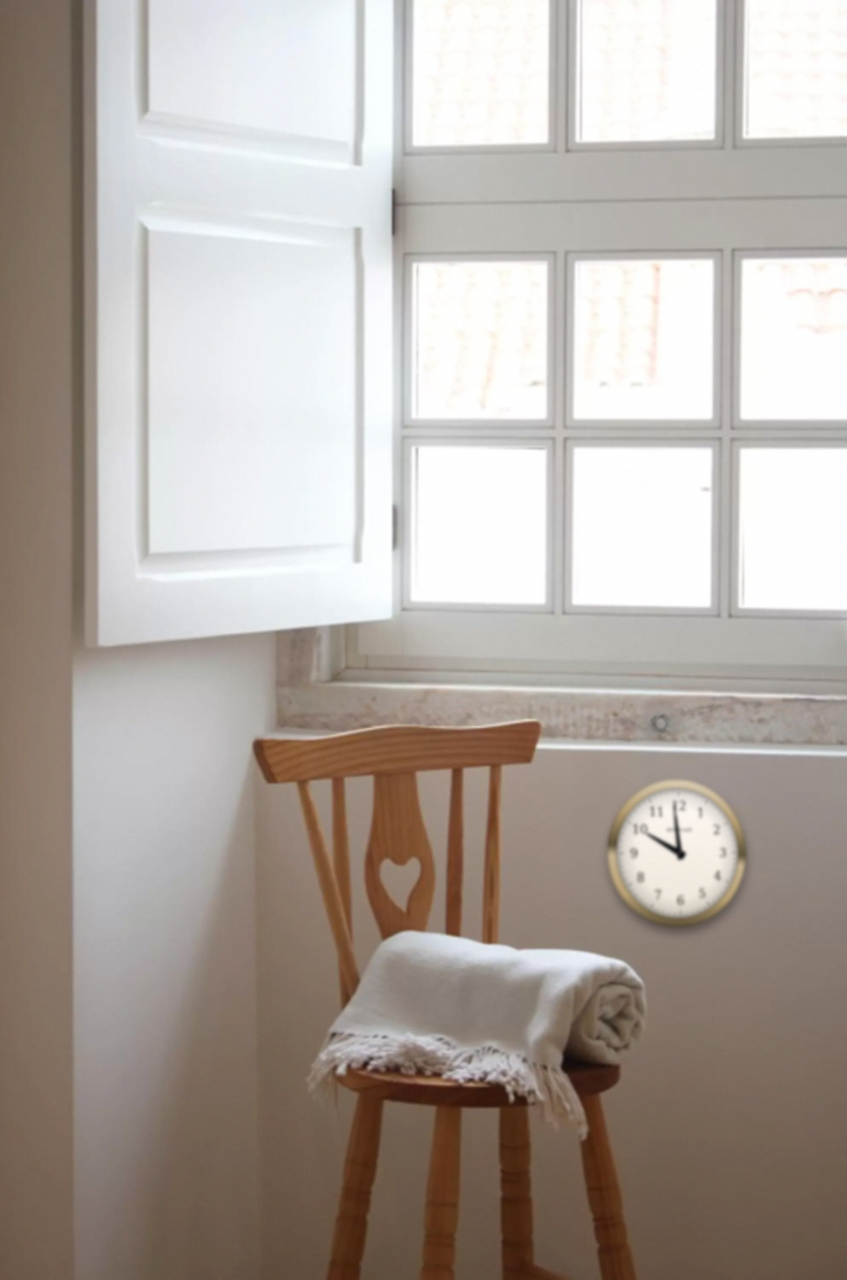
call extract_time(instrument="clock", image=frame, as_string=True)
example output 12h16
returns 9h59
